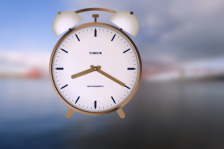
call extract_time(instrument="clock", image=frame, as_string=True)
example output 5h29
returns 8h20
